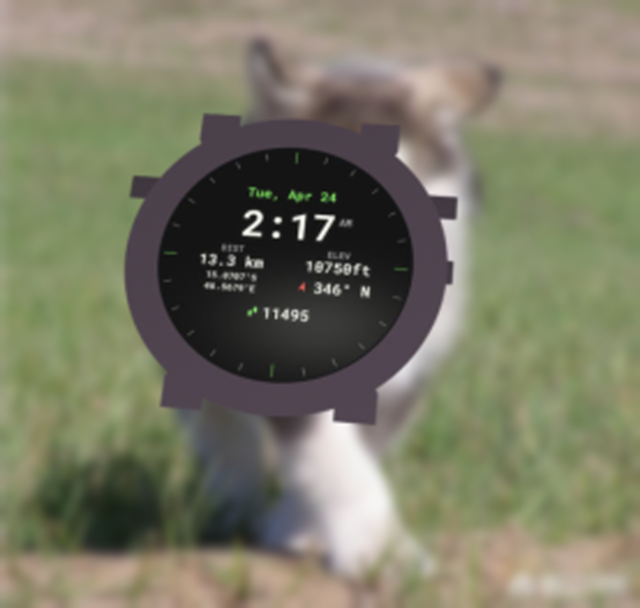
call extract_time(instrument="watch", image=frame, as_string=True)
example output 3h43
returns 2h17
